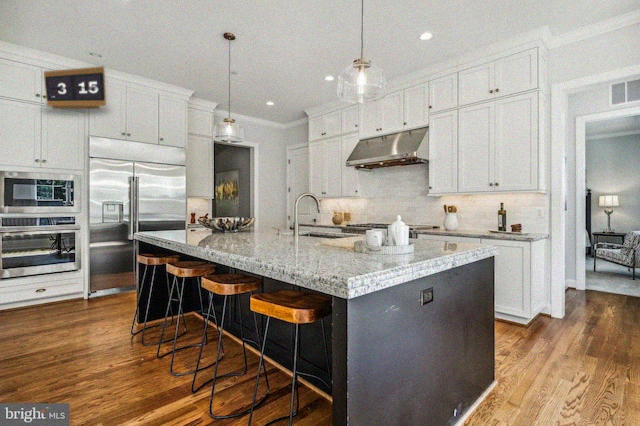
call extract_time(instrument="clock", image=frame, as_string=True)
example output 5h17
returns 3h15
